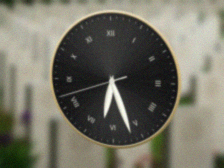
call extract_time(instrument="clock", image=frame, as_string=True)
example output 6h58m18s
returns 6h26m42s
